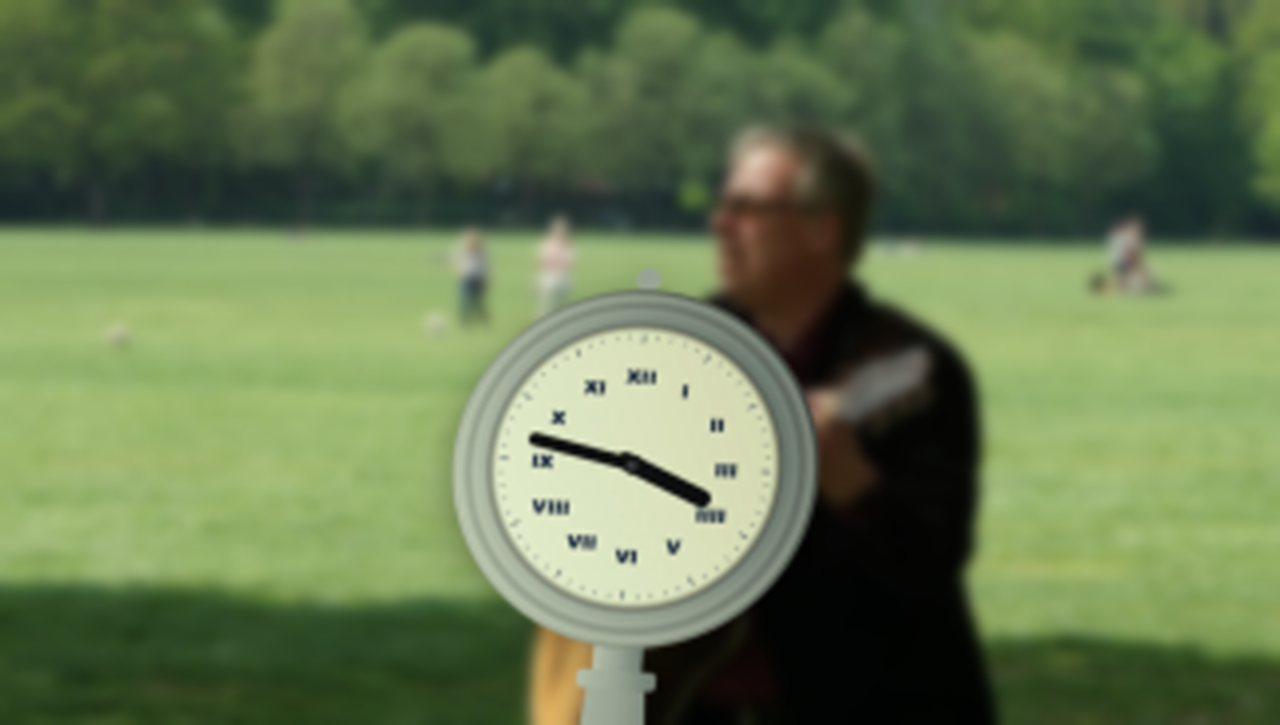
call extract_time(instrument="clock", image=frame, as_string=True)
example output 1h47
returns 3h47
